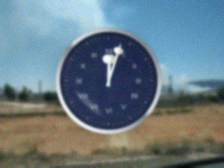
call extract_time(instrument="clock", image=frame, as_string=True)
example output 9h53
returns 12h03
